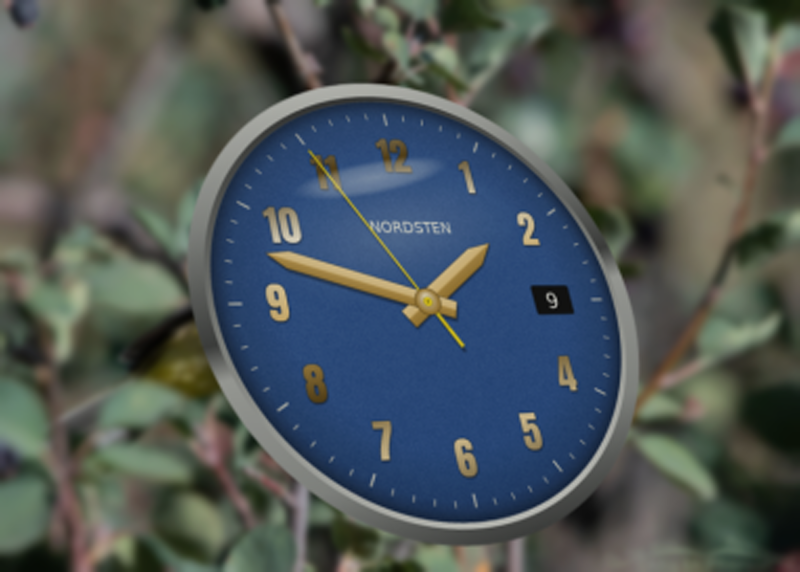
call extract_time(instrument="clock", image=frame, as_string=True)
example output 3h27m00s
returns 1h47m55s
